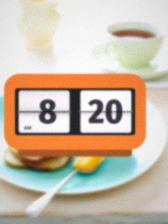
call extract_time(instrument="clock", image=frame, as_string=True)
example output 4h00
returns 8h20
